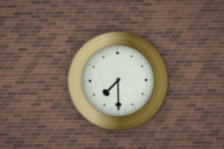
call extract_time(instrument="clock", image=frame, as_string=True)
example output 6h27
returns 7h30
